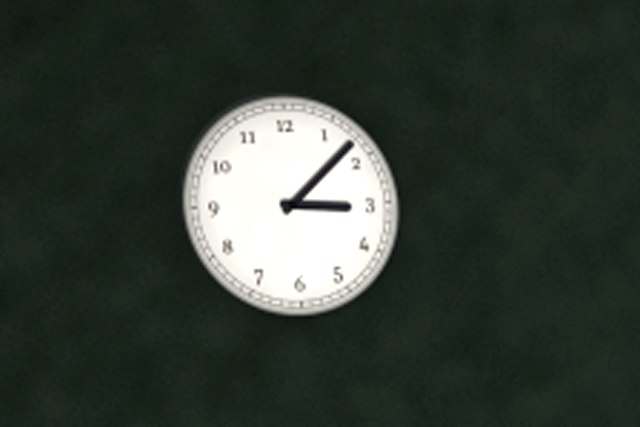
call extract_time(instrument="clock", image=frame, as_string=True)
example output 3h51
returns 3h08
